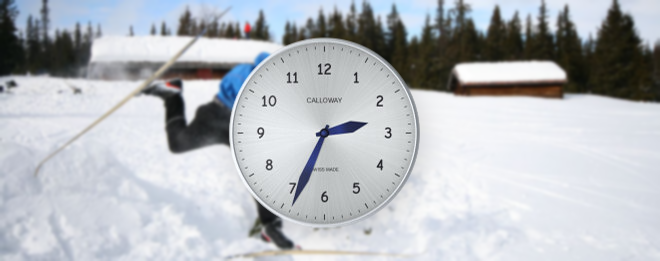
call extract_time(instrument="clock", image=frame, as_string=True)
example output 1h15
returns 2h34
